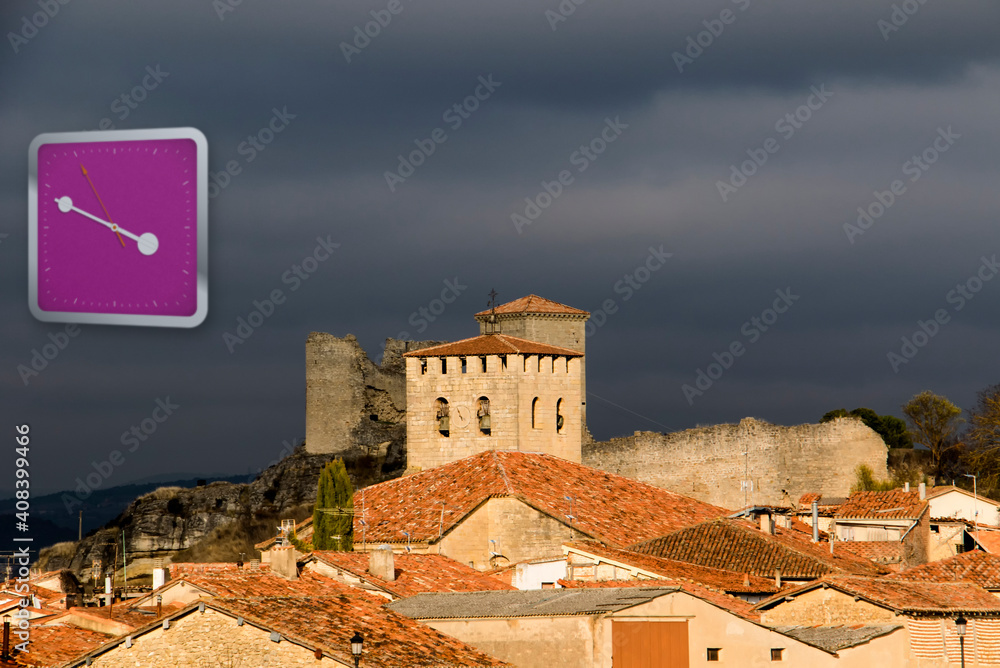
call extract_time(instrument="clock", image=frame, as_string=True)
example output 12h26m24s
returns 3h48m55s
